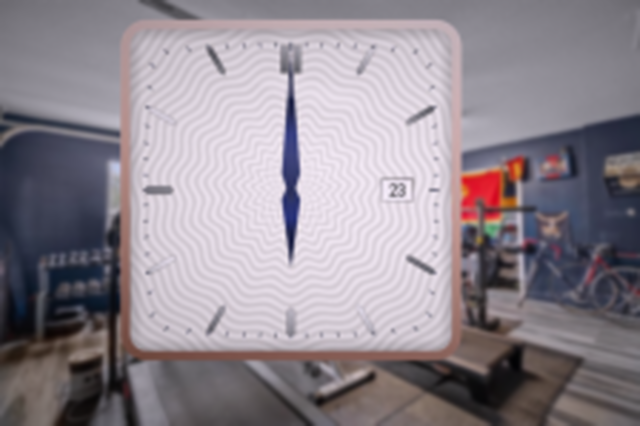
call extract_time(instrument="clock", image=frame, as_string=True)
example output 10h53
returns 6h00
